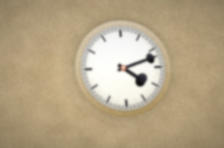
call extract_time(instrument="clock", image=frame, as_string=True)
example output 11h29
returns 4h12
